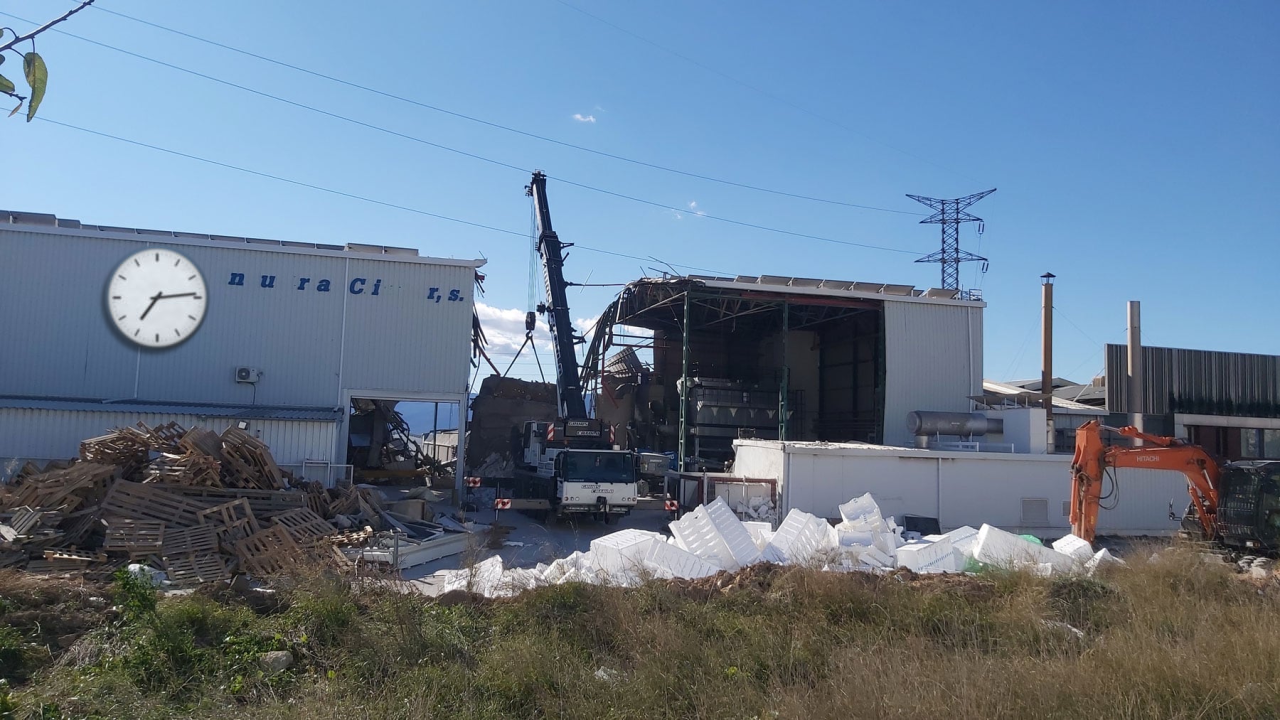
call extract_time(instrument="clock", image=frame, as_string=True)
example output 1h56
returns 7h14
